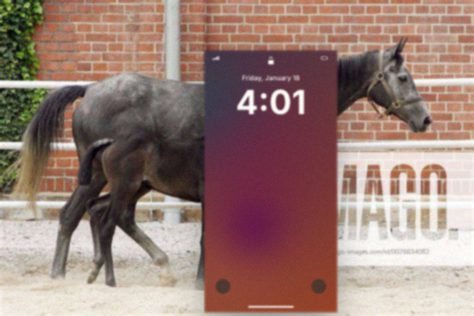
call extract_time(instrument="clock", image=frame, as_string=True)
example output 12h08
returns 4h01
